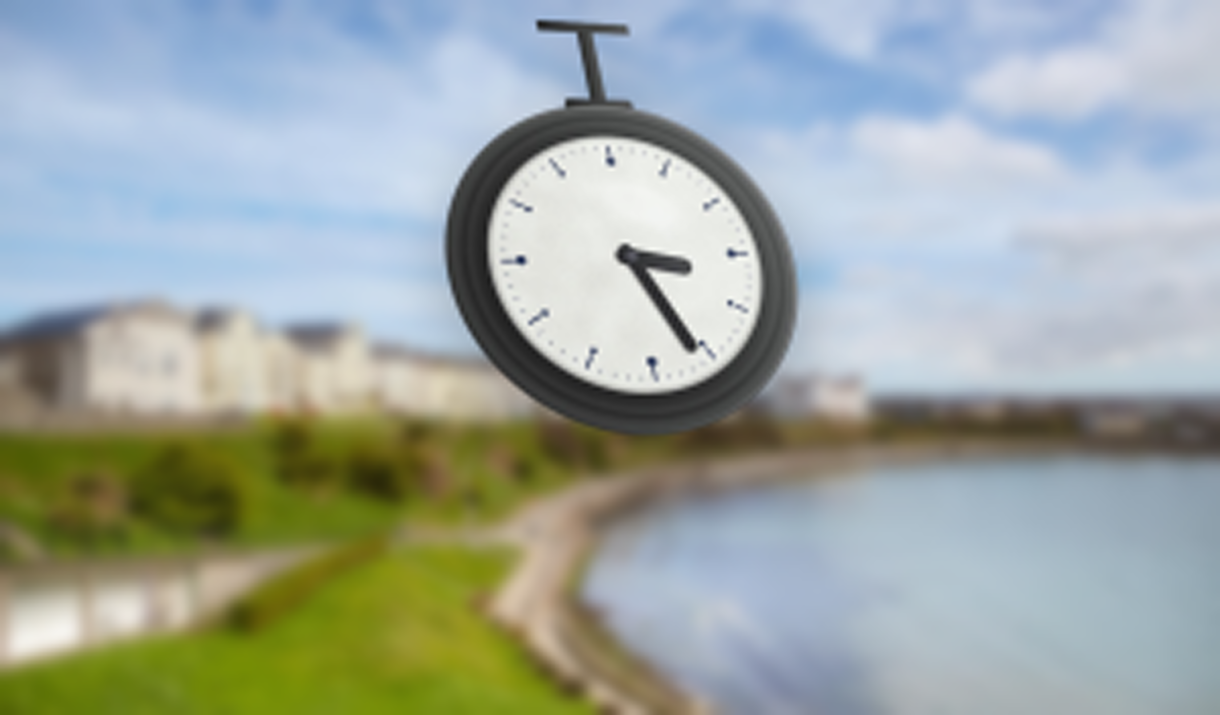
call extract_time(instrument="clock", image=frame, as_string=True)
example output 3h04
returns 3h26
